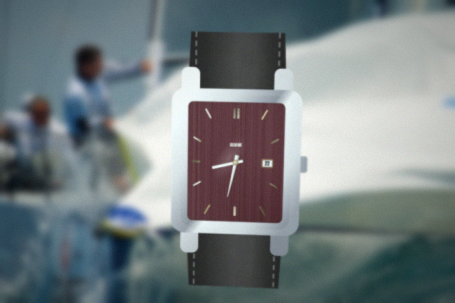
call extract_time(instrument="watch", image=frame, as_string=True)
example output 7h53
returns 8h32
